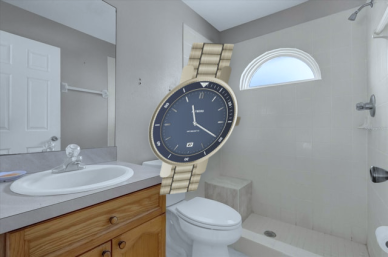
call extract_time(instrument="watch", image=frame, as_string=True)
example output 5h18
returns 11h20
